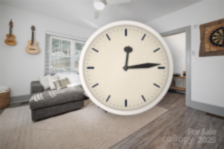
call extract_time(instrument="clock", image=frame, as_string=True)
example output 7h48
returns 12h14
